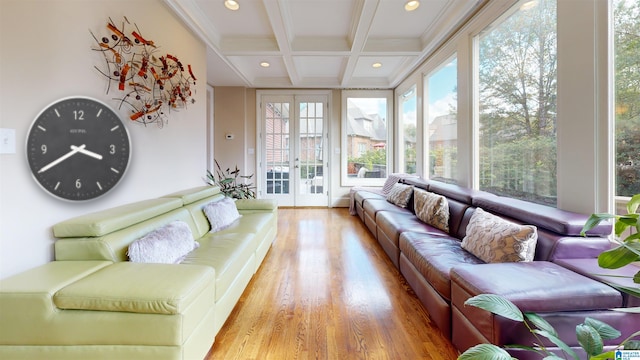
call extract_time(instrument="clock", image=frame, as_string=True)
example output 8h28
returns 3h40
